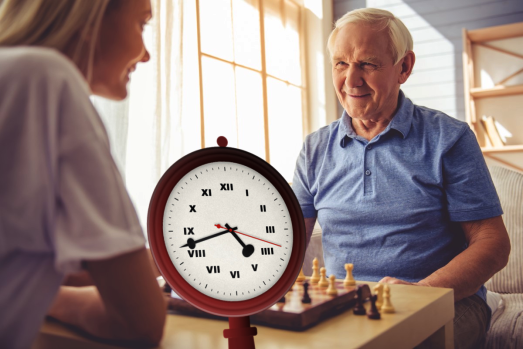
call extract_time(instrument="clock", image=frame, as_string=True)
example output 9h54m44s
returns 4h42m18s
